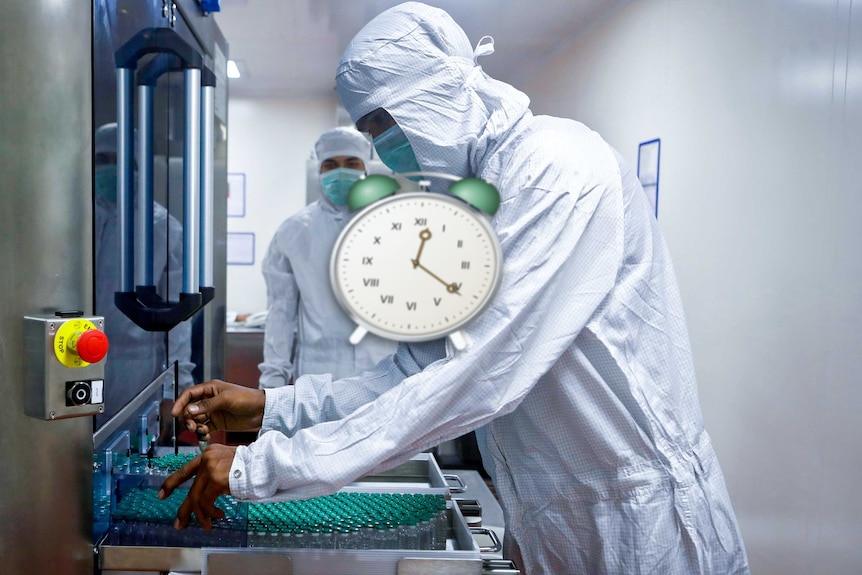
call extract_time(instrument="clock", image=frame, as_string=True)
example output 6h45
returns 12h21
